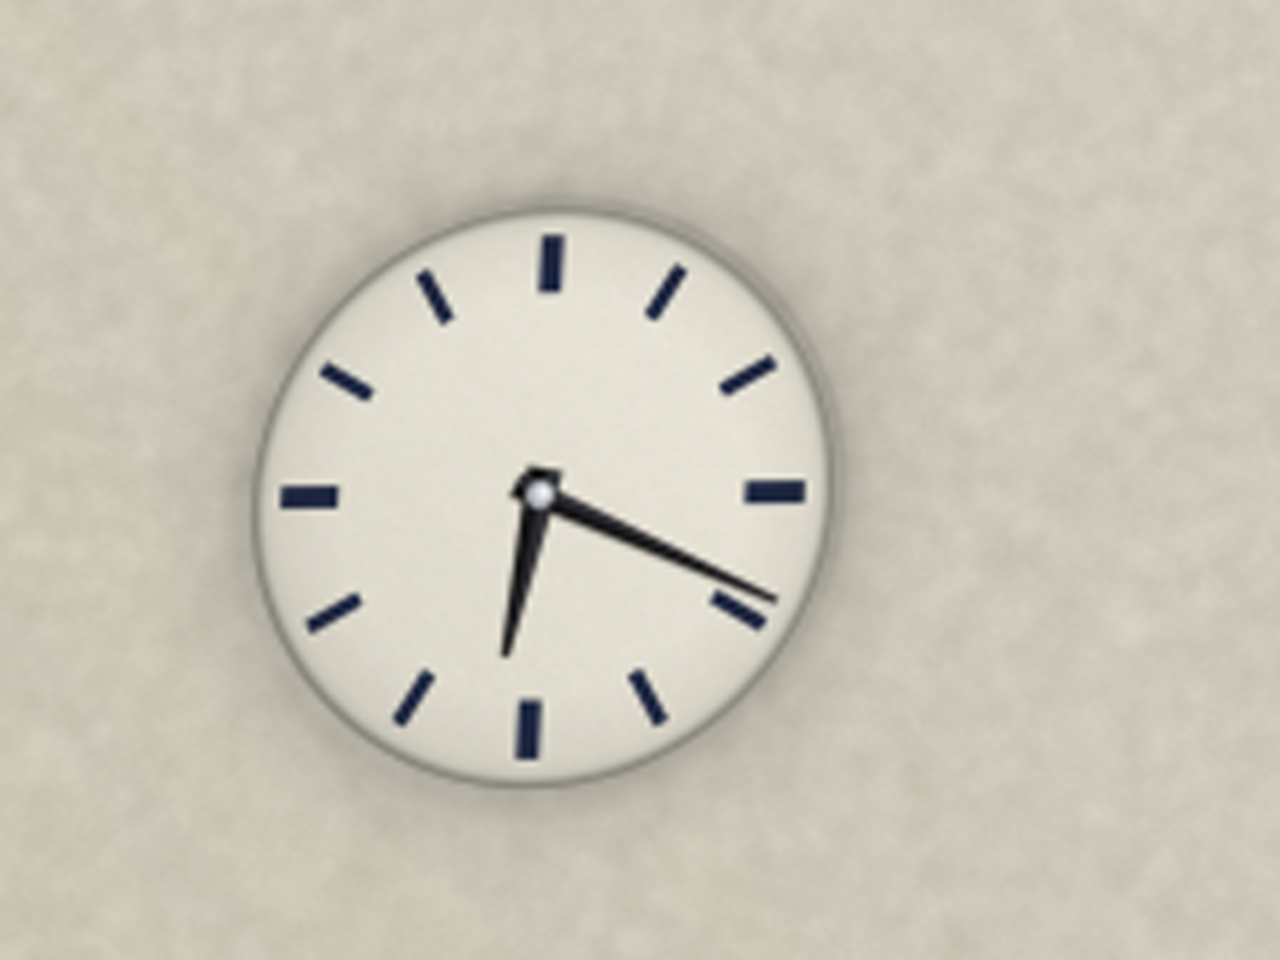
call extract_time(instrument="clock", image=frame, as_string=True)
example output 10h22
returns 6h19
